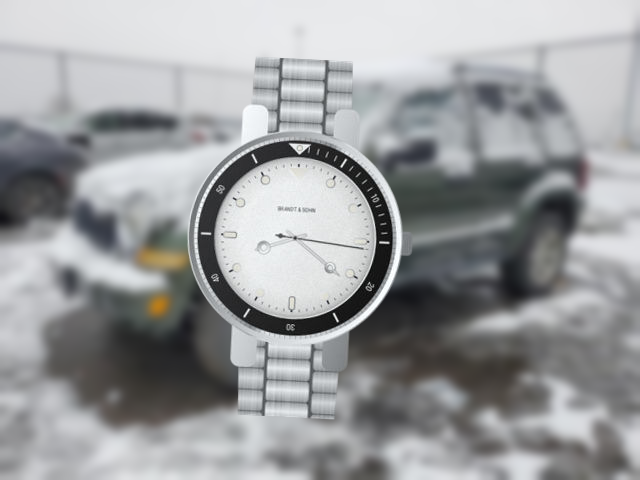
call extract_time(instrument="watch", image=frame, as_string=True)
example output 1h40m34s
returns 8h21m16s
